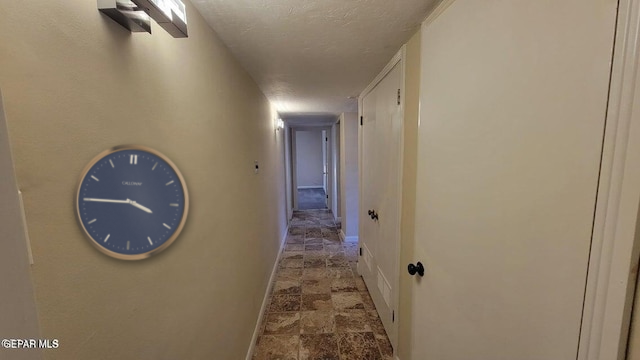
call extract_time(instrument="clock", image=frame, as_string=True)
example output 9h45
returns 3h45
